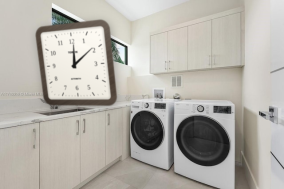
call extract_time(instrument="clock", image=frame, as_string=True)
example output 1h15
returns 12h09
